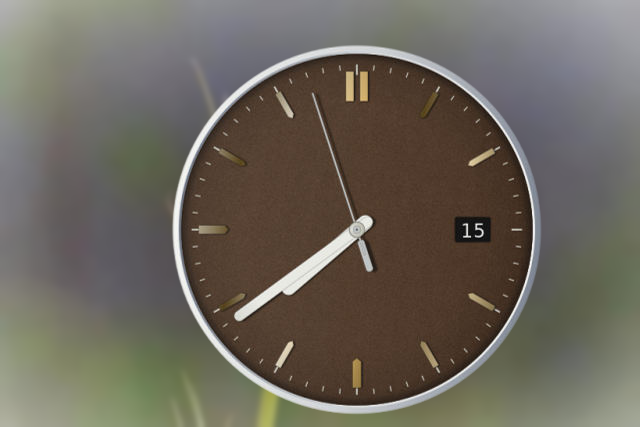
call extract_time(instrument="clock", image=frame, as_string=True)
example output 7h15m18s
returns 7h38m57s
